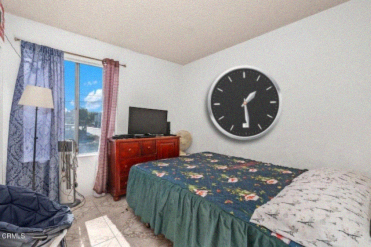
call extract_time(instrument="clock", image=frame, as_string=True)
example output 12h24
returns 1h29
